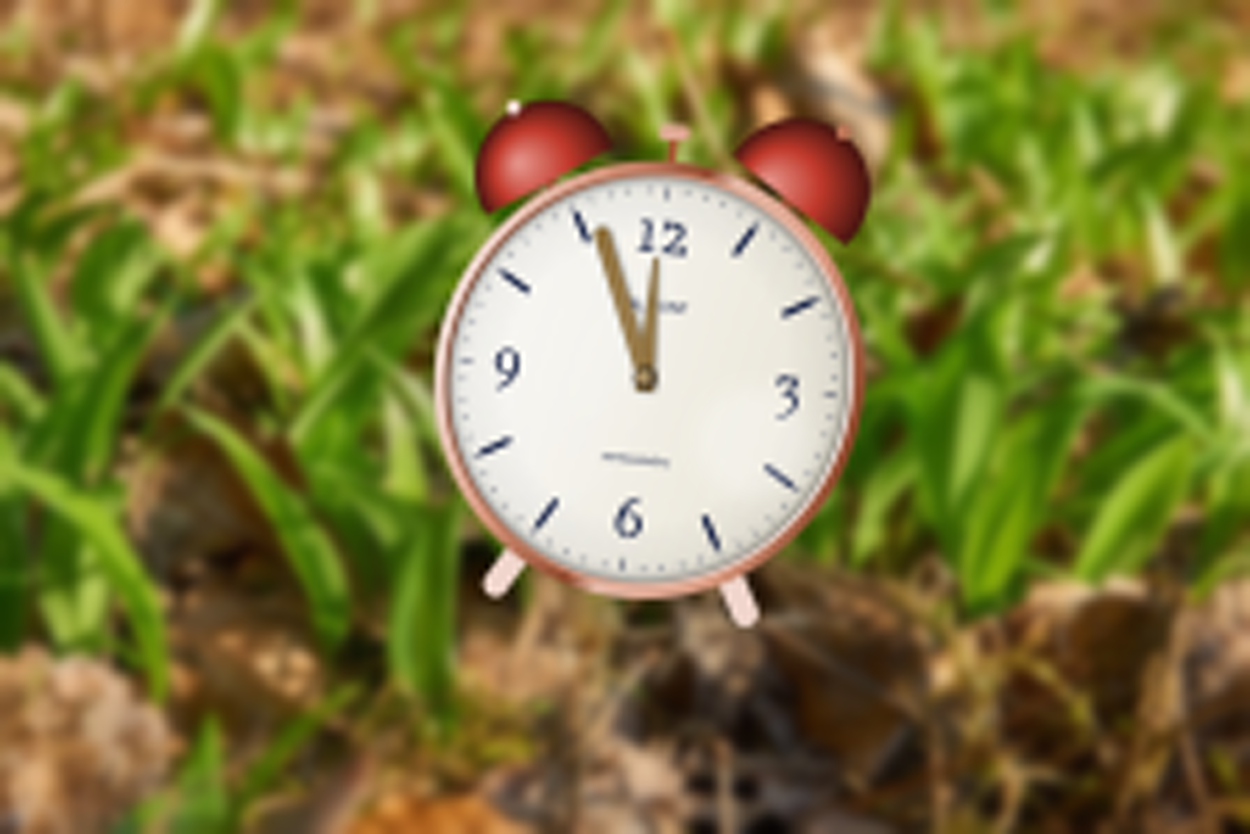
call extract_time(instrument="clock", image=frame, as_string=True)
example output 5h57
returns 11h56
